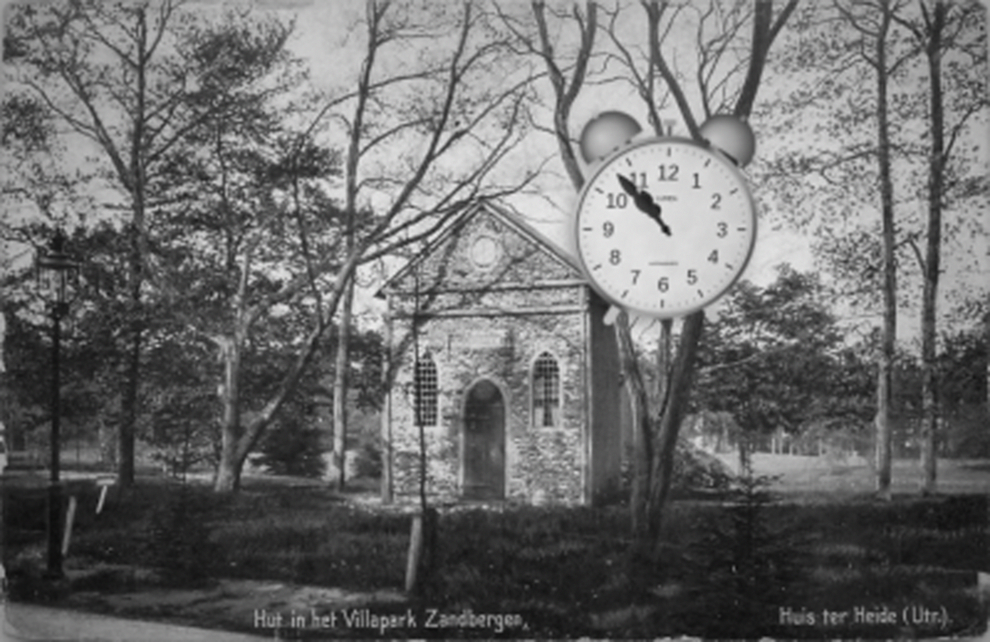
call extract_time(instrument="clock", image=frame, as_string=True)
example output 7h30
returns 10h53
